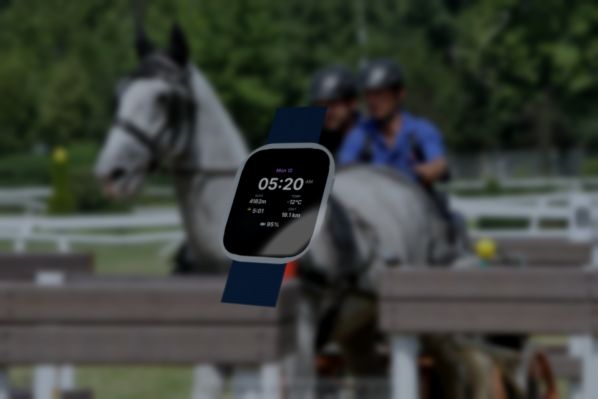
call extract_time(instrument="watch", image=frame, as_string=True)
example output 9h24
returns 5h20
